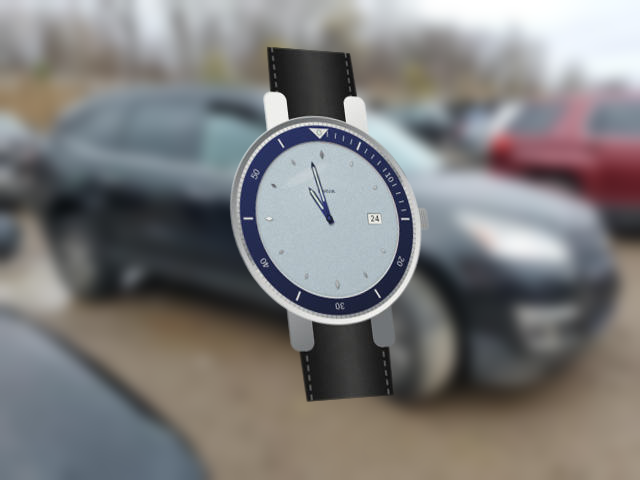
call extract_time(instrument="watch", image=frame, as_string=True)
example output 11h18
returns 10h58
